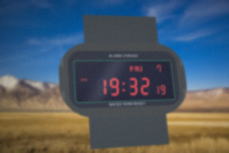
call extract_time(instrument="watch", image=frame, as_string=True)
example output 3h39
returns 19h32
